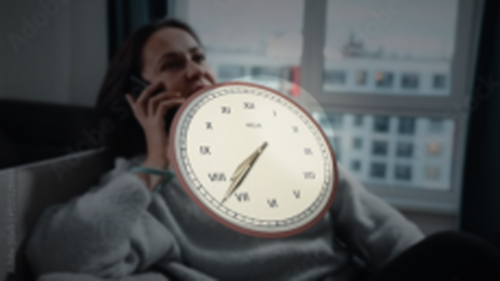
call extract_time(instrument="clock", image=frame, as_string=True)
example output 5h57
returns 7h37
